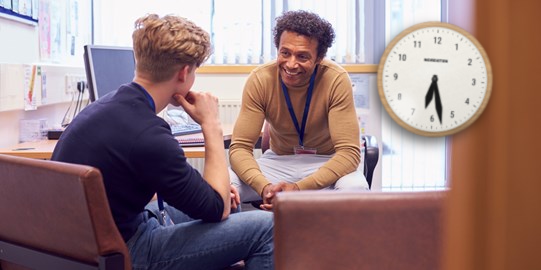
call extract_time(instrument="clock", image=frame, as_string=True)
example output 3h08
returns 6h28
